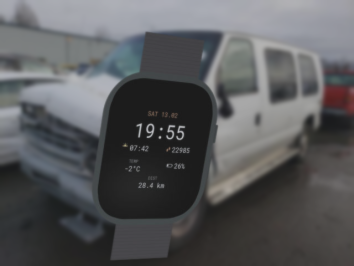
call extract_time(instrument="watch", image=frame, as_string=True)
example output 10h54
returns 19h55
